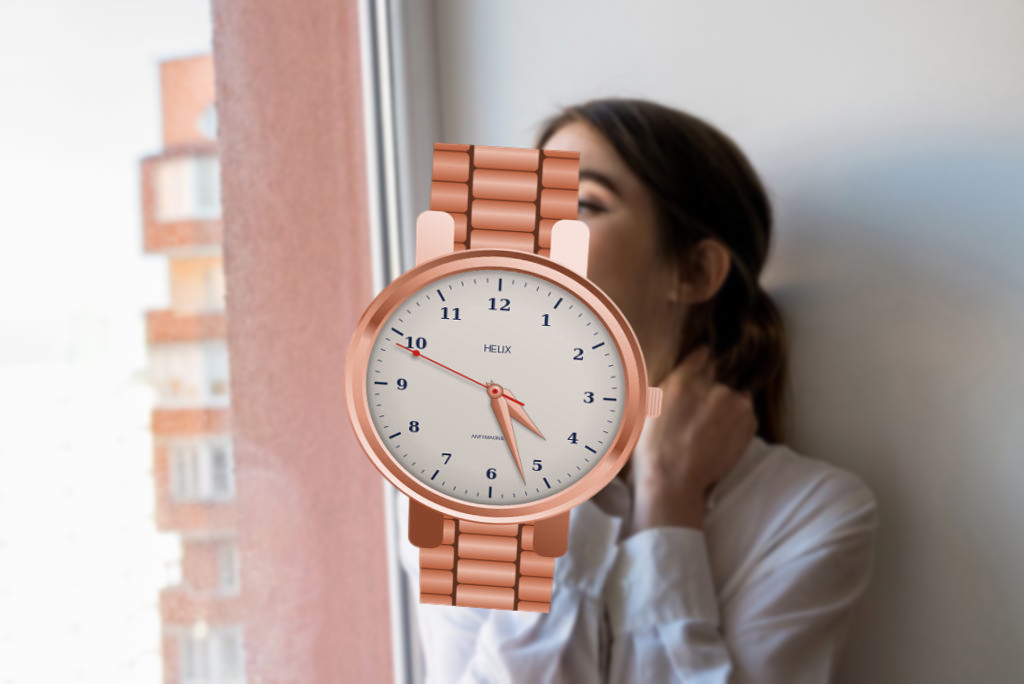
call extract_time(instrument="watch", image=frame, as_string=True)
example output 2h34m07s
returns 4h26m49s
